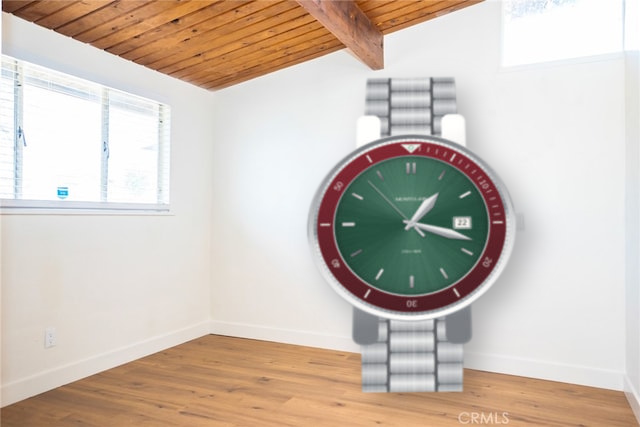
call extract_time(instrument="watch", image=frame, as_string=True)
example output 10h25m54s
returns 1h17m53s
